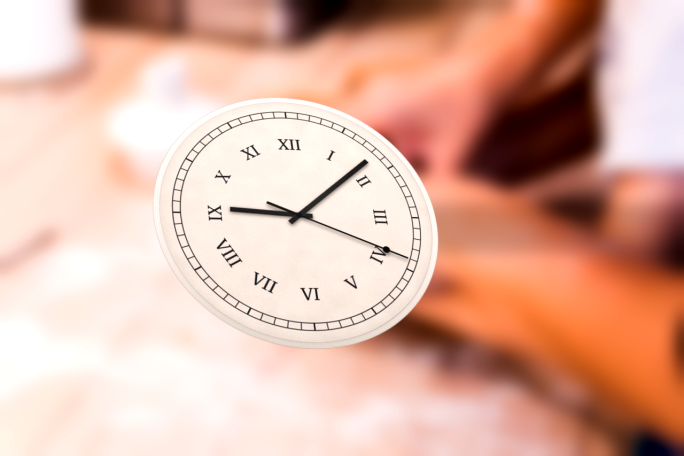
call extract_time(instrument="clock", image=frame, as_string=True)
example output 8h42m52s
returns 9h08m19s
